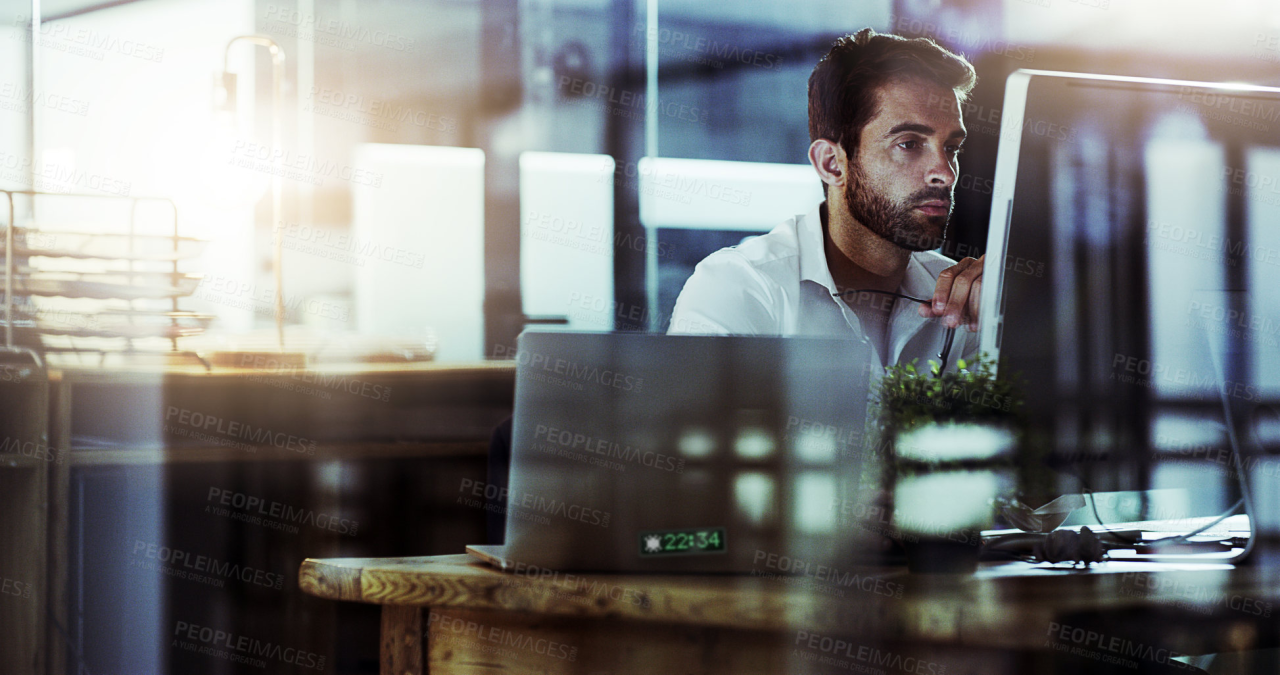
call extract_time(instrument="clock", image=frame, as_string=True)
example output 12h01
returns 22h34
